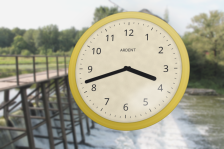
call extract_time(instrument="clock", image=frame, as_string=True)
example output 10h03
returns 3h42
